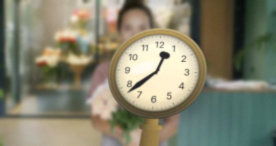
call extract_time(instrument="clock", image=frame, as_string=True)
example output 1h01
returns 12h38
